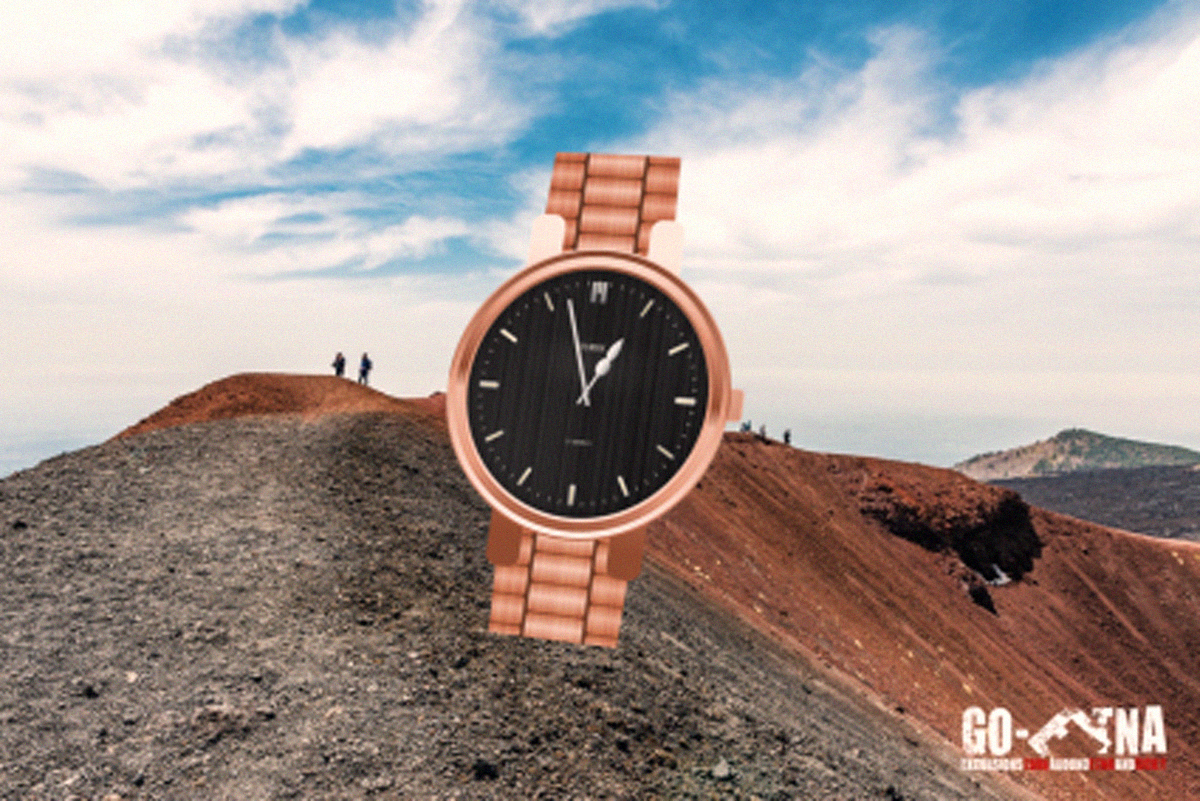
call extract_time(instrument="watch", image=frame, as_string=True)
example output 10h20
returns 12h57
